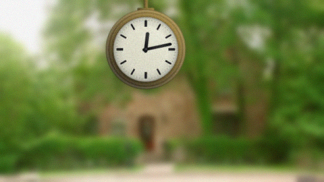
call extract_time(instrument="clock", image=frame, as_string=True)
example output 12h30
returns 12h13
